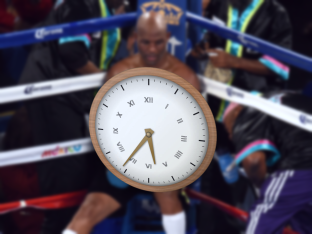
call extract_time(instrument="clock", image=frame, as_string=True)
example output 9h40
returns 5h36
